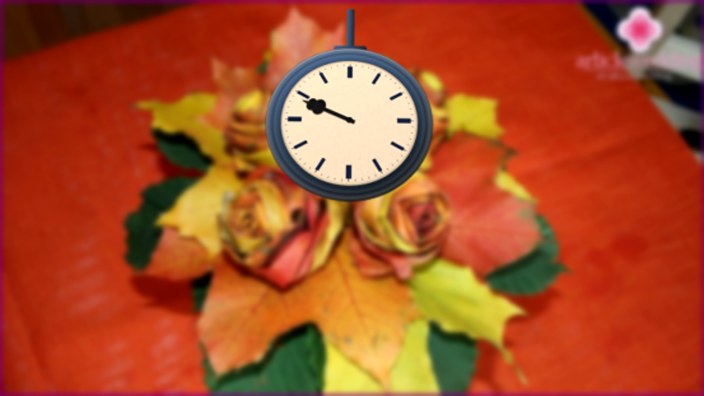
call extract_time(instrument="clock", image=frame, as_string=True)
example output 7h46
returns 9h49
